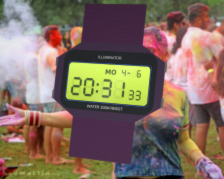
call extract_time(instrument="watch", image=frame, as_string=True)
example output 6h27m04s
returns 20h31m33s
